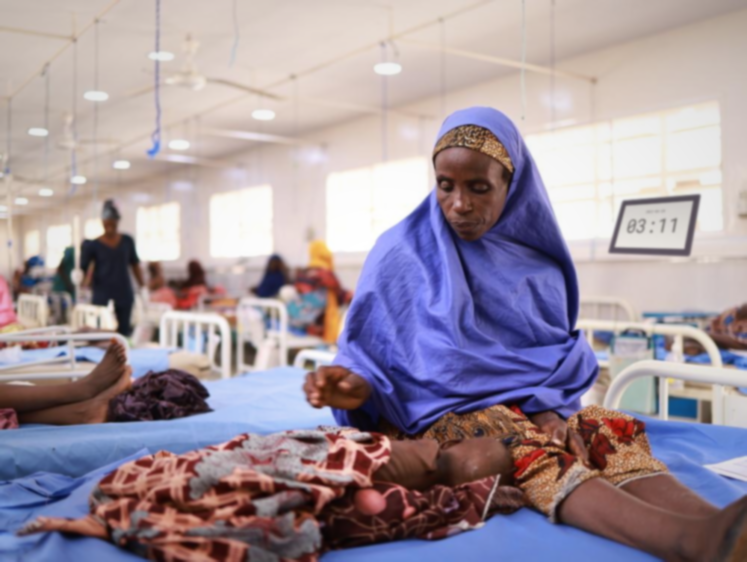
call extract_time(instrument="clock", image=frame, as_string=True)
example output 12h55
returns 3h11
